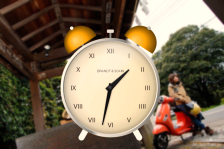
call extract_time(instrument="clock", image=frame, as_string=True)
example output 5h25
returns 1h32
